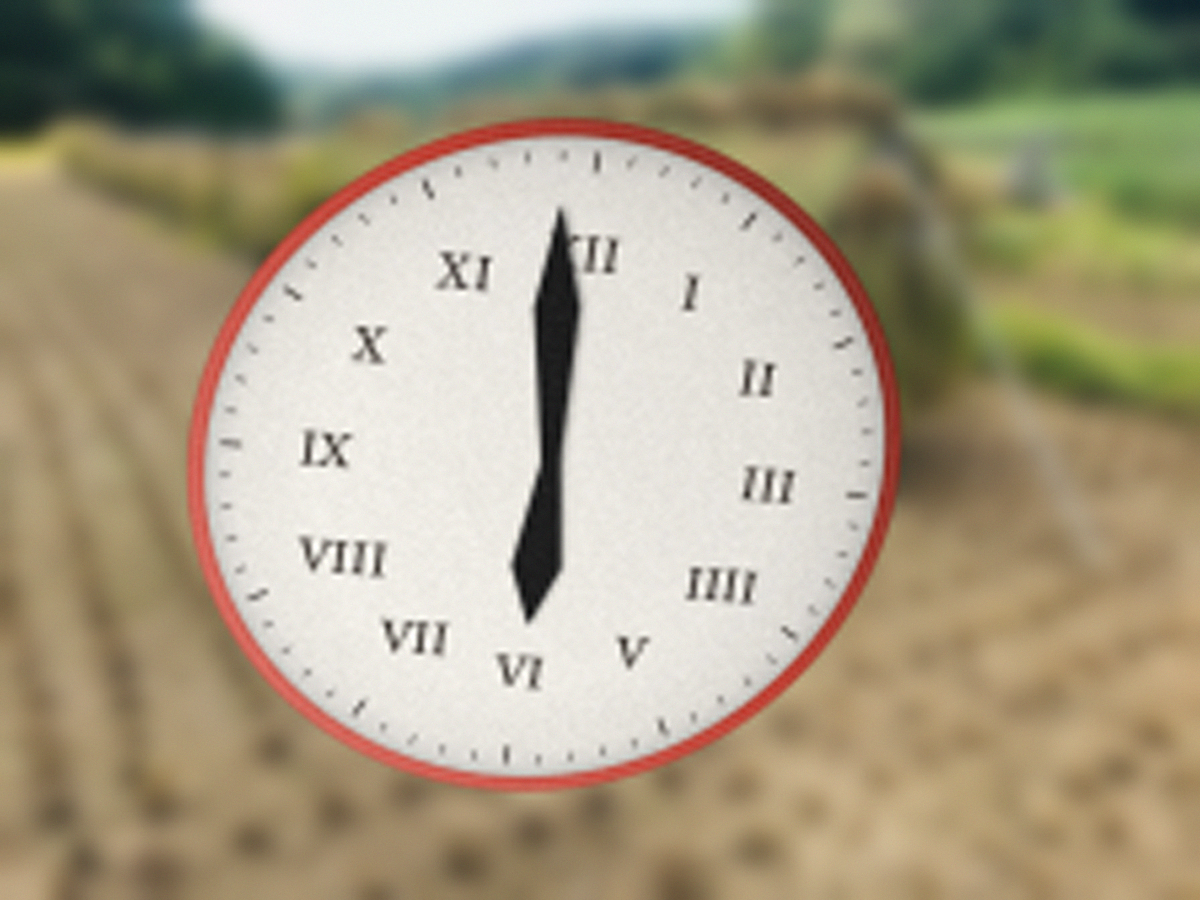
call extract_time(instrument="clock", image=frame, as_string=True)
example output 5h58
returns 5h59
